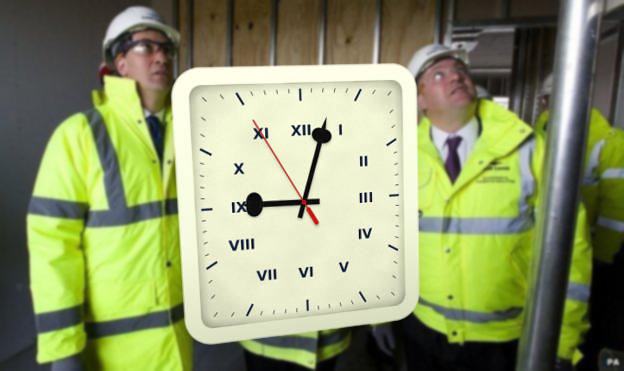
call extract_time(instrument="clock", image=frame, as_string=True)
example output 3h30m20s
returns 9h02m55s
